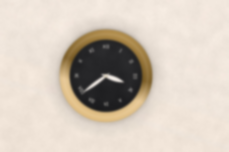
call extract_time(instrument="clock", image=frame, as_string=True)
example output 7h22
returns 3h39
